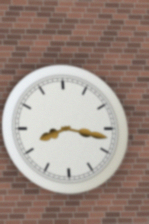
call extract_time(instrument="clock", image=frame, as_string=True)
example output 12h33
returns 8h17
